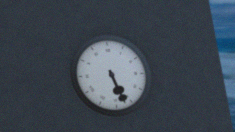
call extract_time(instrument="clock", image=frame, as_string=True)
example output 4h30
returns 5h27
